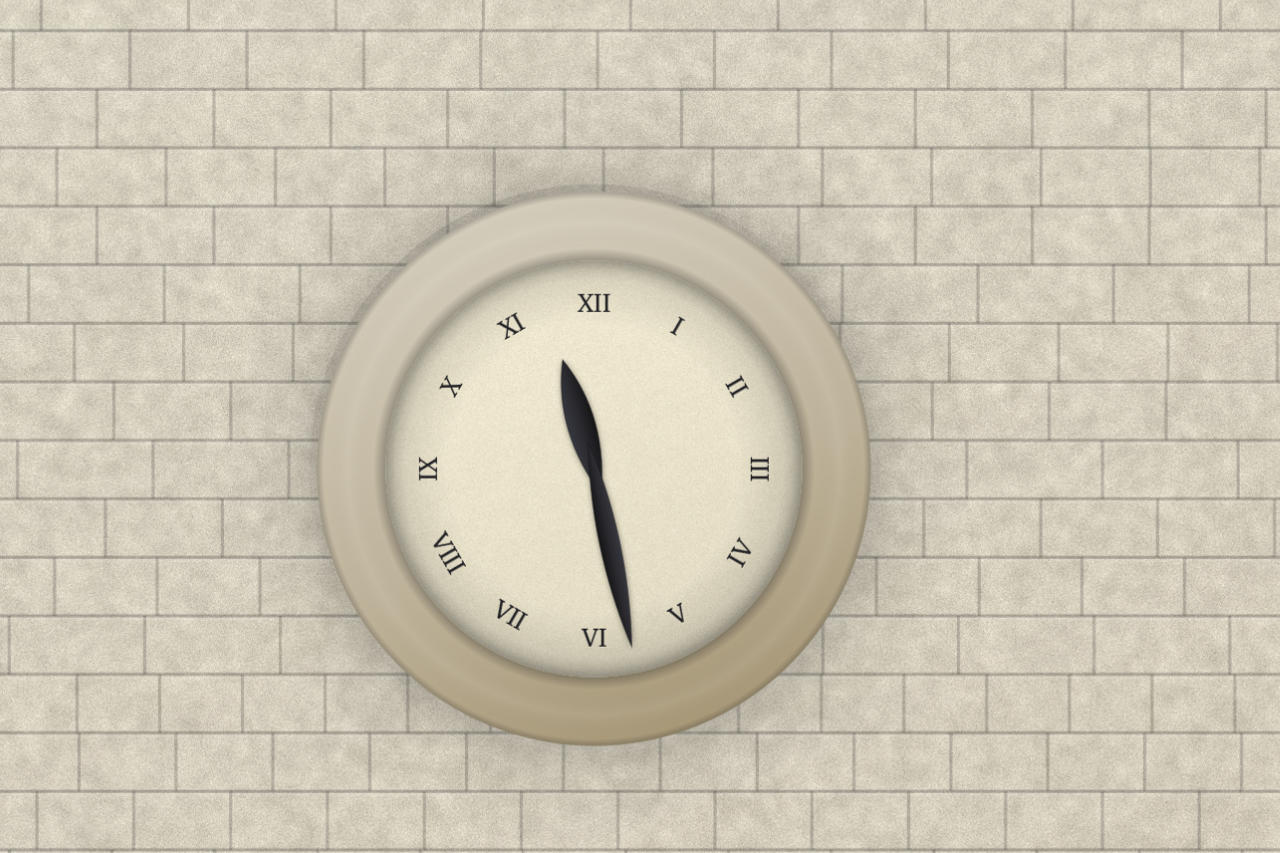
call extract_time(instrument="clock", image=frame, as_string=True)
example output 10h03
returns 11h28
